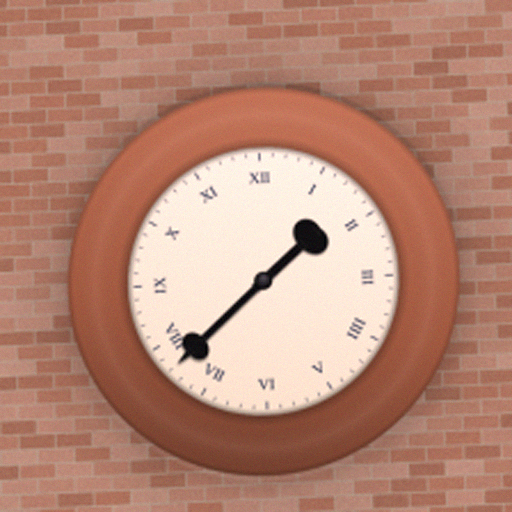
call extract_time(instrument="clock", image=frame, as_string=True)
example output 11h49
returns 1h38
